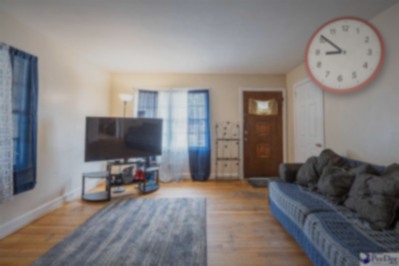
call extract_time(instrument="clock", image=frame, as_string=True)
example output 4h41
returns 8h51
